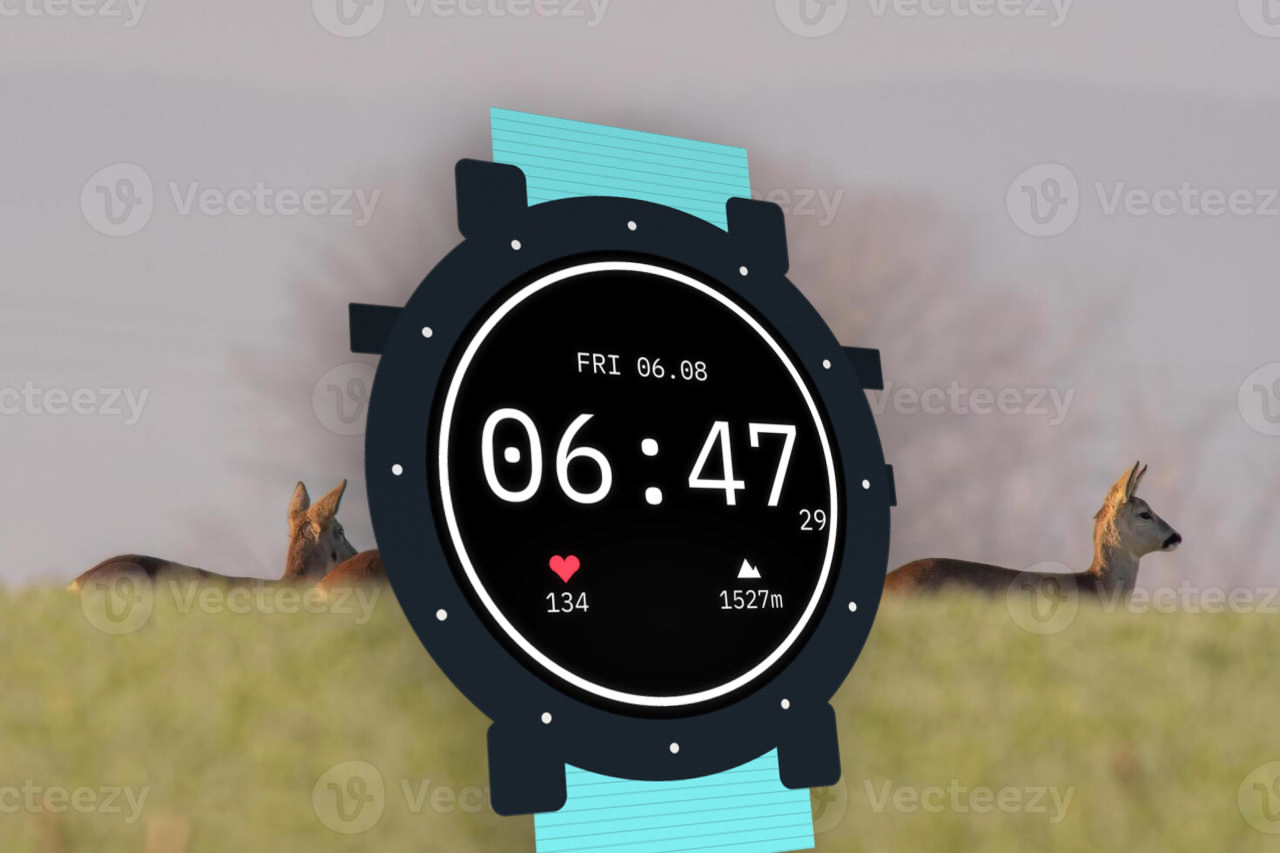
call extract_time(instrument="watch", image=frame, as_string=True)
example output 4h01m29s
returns 6h47m29s
